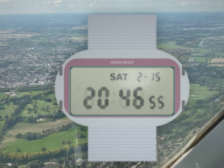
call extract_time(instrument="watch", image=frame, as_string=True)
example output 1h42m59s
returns 20h46m55s
